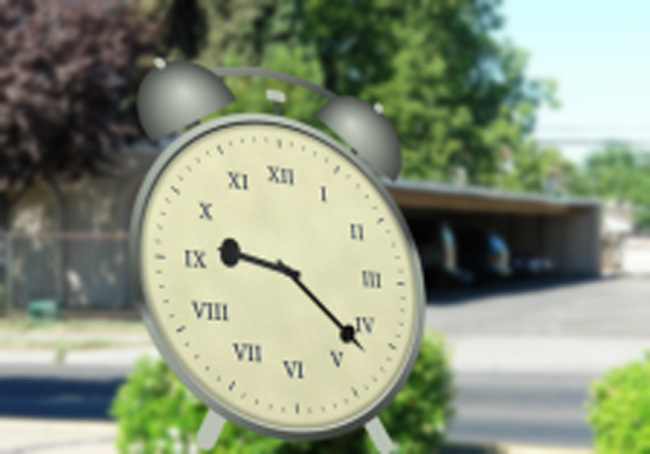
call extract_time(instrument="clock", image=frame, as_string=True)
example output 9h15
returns 9h22
